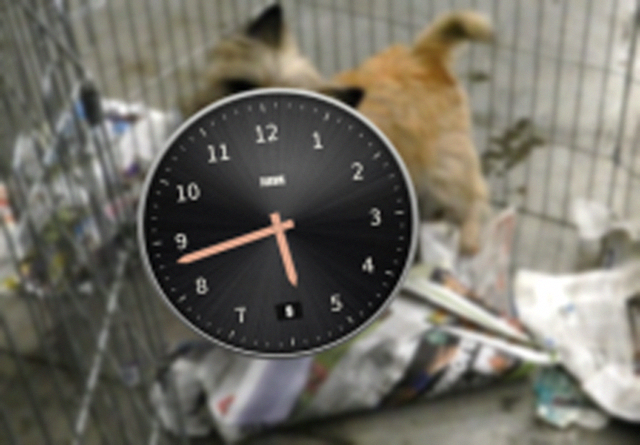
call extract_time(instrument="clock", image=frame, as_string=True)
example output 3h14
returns 5h43
